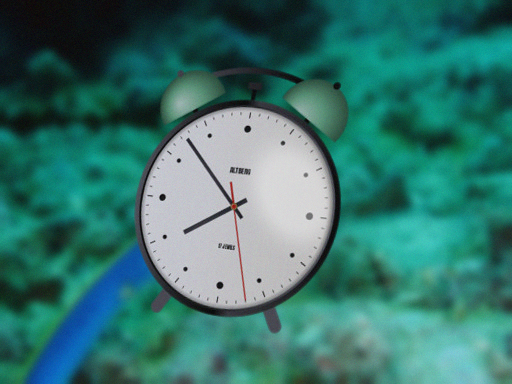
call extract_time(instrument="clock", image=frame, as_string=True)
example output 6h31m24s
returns 7h52m27s
